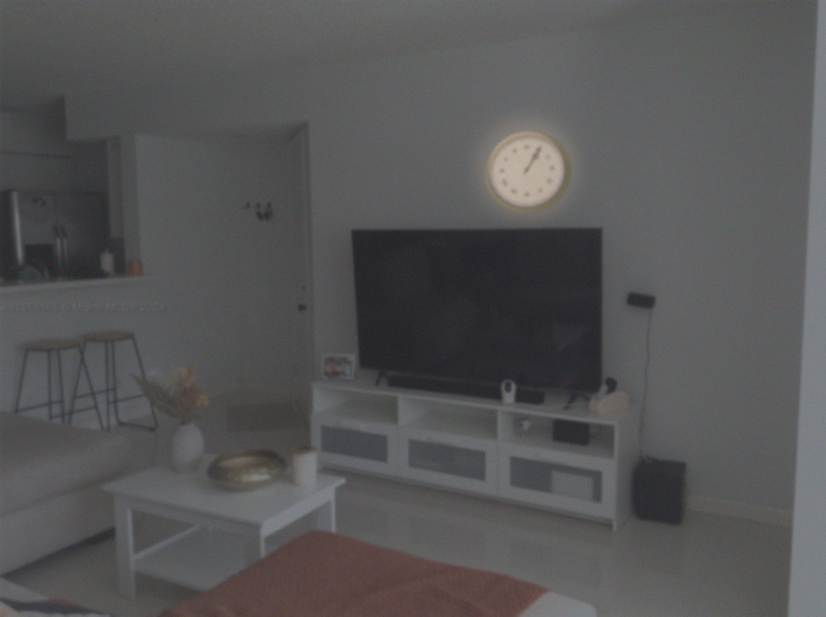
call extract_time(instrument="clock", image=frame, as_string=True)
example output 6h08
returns 1h05
